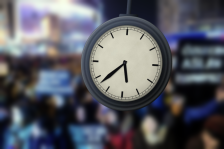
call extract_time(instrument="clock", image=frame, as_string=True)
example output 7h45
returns 5h38
